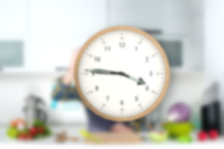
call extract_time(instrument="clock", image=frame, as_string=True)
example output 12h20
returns 3h46
